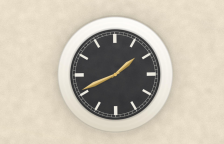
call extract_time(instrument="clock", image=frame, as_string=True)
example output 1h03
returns 1h41
